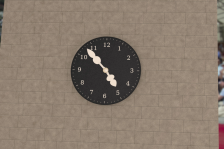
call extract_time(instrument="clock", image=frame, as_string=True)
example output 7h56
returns 4h53
